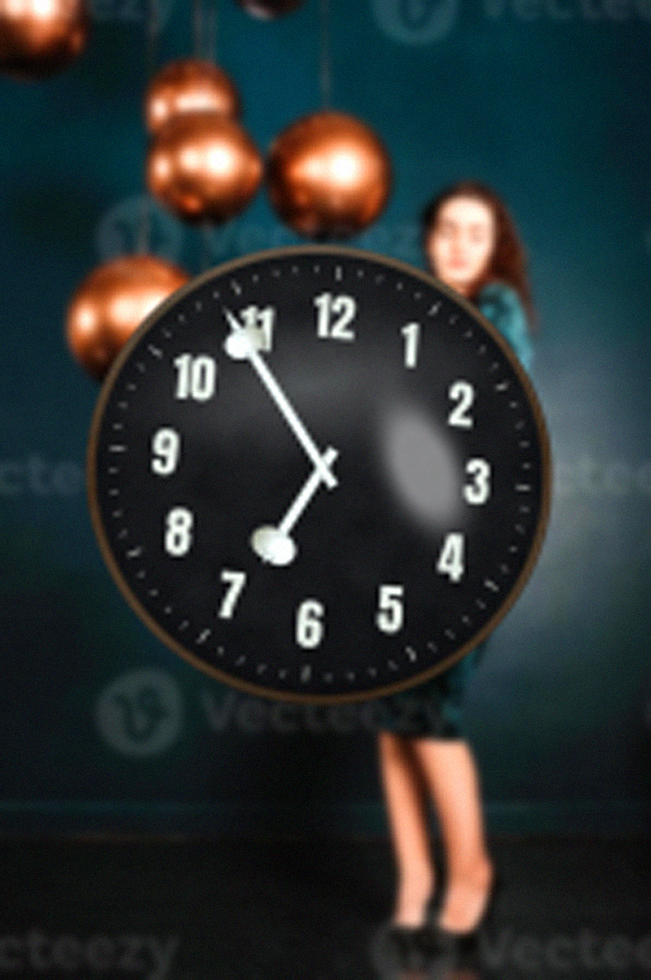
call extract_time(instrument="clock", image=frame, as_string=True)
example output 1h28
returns 6h54
